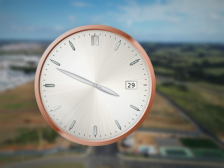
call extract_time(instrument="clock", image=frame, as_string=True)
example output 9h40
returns 3h49
